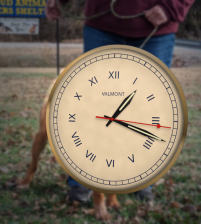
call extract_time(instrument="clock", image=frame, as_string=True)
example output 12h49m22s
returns 1h18m16s
